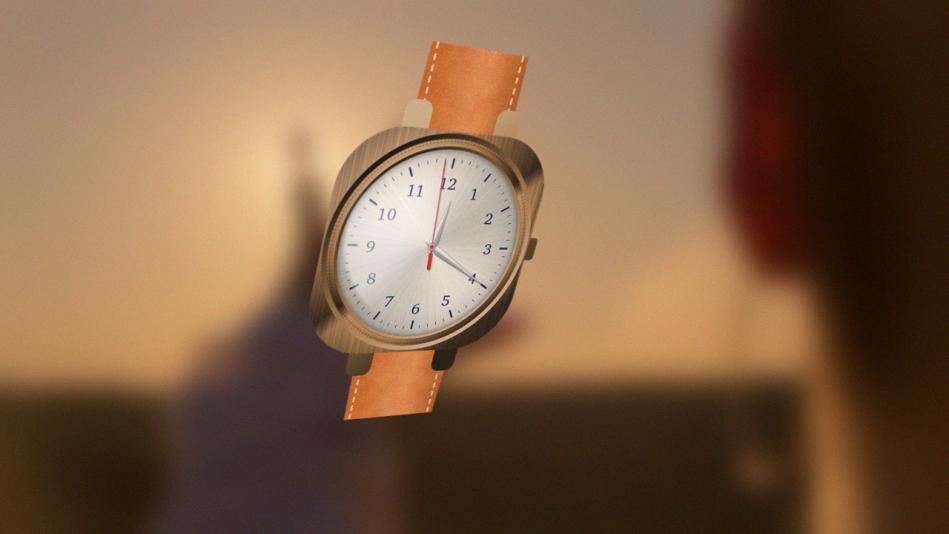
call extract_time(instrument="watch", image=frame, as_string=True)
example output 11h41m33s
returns 12h19m59s
